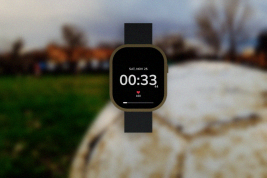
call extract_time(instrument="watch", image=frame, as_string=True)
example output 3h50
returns 0h33
